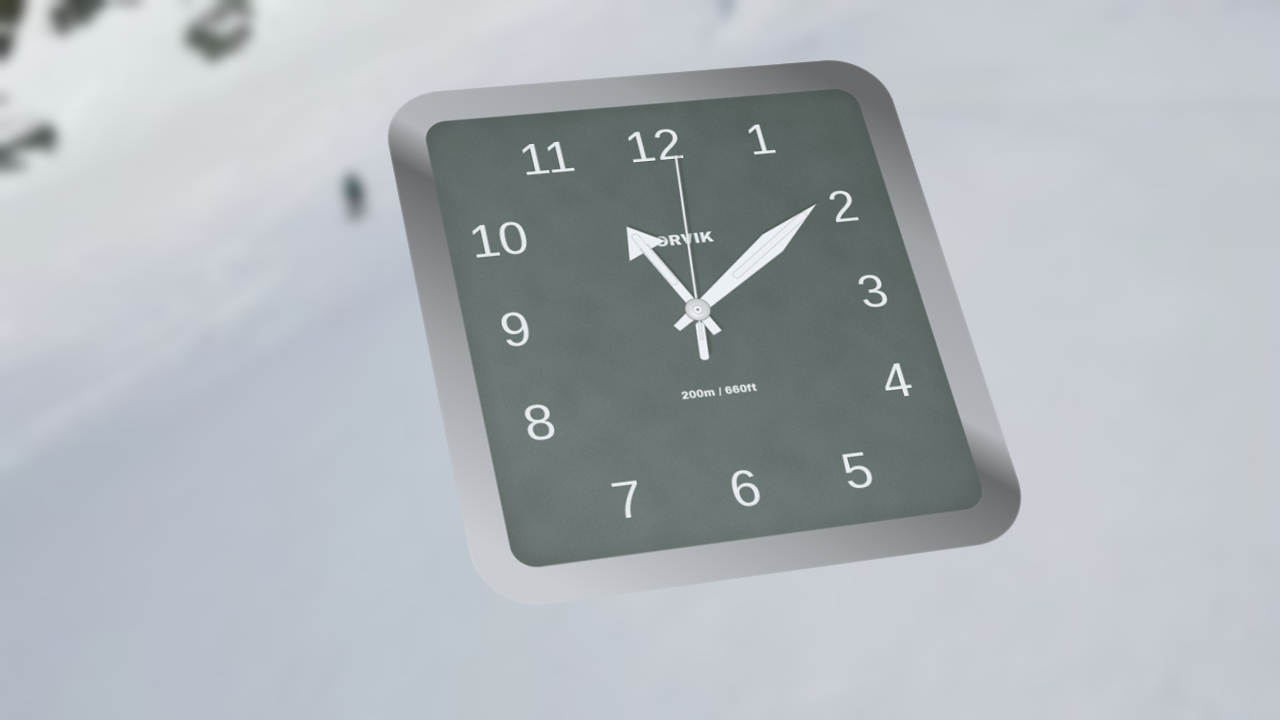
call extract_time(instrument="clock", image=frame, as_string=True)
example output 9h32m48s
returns 11h09m01s
